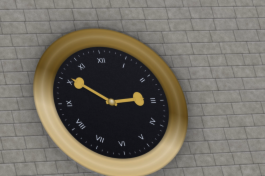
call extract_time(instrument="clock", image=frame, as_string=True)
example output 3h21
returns 2h51
